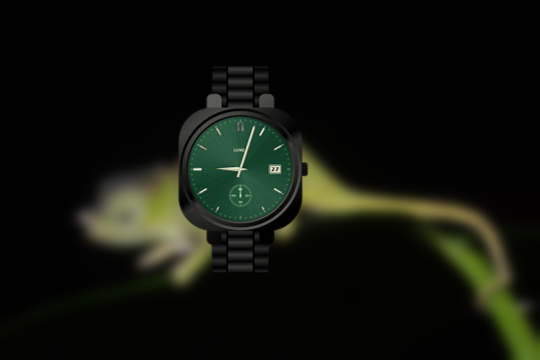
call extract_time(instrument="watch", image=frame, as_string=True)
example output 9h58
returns 9h03
